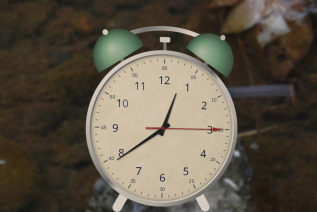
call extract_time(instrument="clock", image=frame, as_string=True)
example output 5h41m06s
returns 12h39m15s
